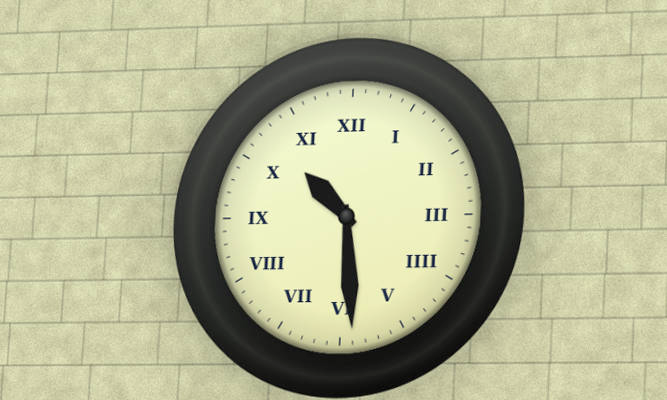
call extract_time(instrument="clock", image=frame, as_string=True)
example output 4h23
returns 10h29
